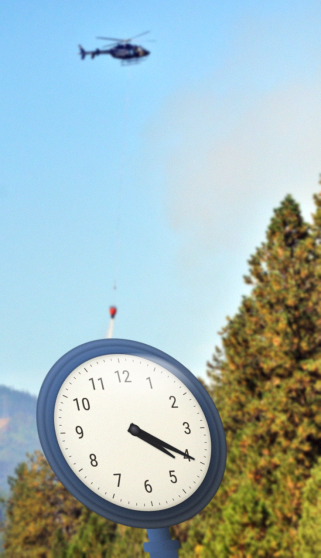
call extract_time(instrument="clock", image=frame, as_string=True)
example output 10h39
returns 4h20
